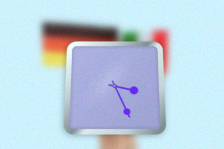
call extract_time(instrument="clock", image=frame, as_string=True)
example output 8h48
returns 3h26
